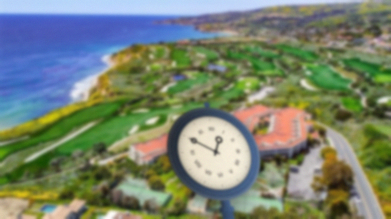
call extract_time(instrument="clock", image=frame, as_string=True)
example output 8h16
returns 12h50
